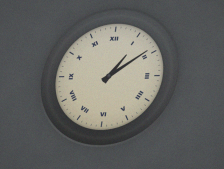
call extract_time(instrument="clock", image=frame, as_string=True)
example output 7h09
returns 1h09
